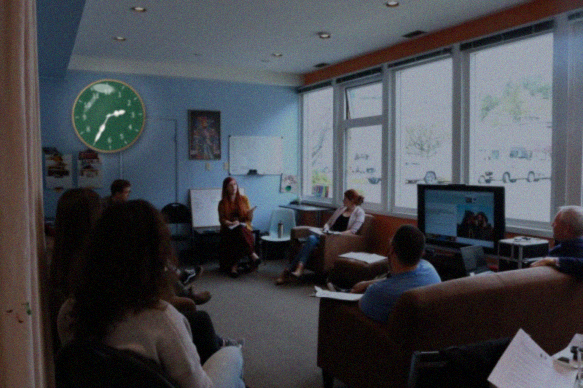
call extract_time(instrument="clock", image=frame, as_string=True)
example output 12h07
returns 2h35
